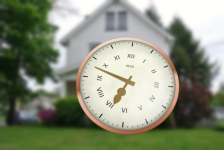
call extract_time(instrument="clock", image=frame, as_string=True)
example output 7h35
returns 6h48
